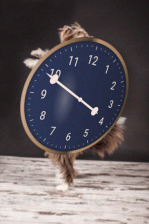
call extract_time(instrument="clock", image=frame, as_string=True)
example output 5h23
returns 3h49
